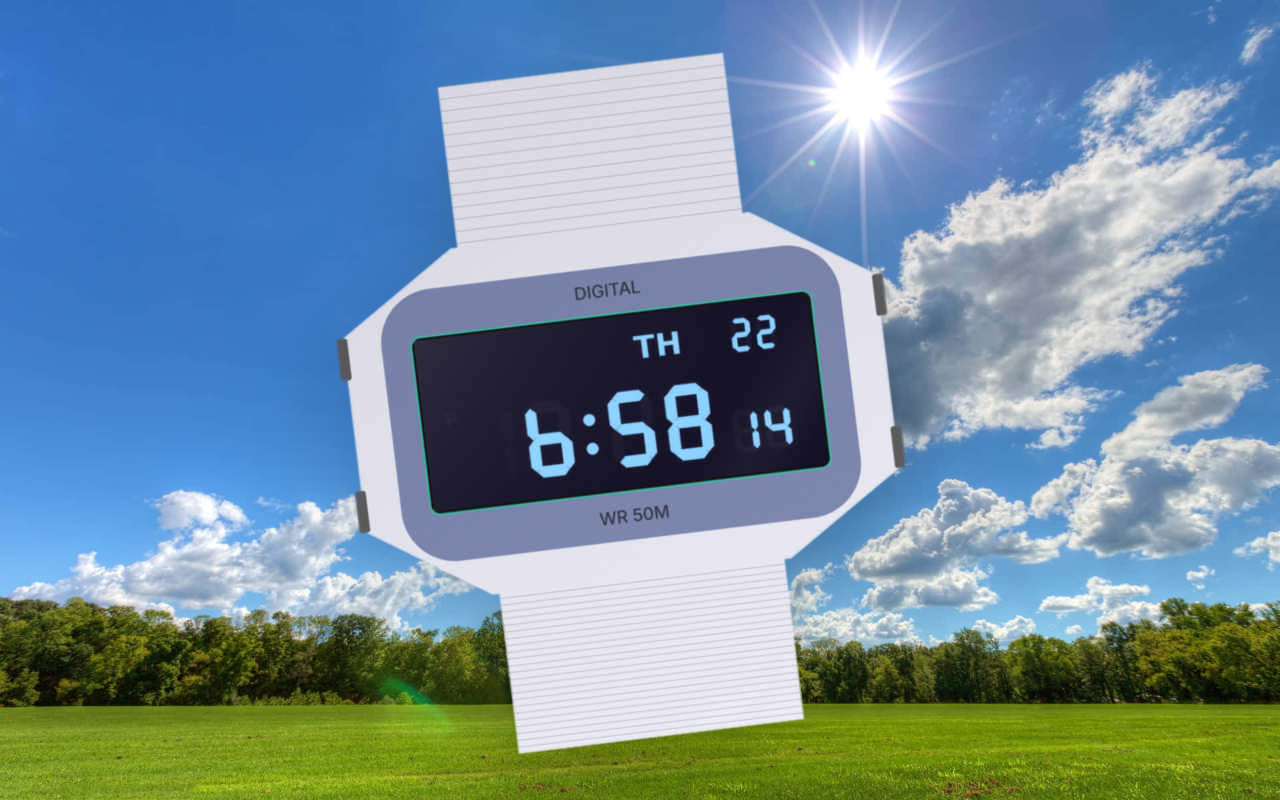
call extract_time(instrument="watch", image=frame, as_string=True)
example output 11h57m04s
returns 6h58m14s
